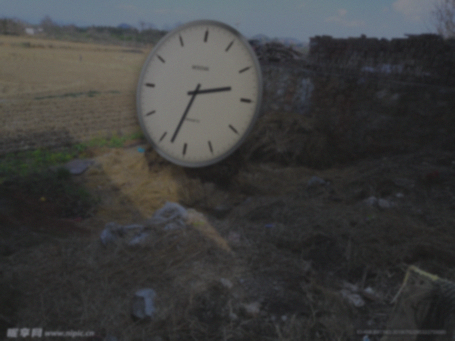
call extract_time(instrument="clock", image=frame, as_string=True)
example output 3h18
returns 2h33
